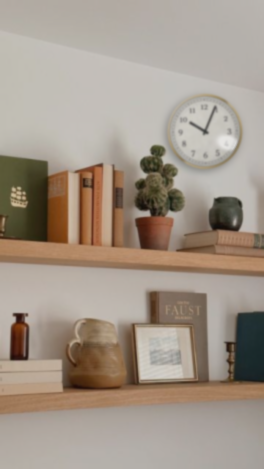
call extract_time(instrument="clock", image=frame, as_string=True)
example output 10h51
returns 10h04
